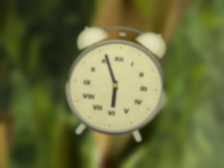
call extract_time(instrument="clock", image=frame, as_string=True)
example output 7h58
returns 5h56
